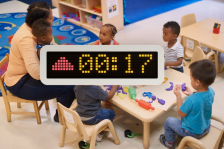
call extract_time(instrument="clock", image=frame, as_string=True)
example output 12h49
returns 0h17
